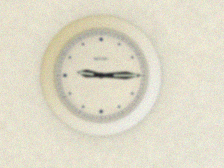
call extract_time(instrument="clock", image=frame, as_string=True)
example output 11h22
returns 9h15
